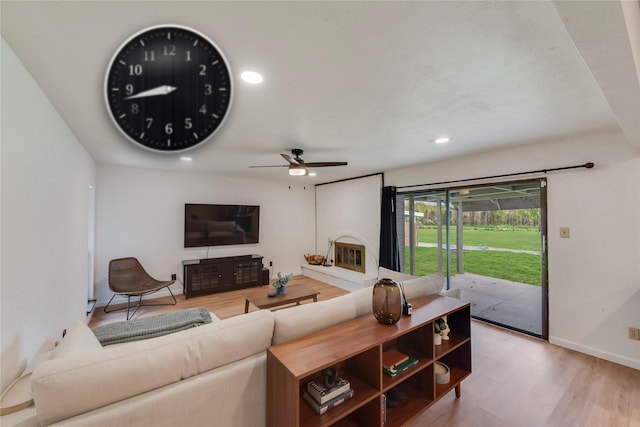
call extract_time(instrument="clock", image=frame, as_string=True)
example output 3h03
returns 8h43
